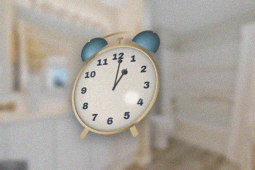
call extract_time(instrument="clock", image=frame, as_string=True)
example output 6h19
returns 1h01
